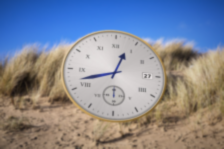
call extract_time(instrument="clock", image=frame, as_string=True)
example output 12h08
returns 12h42
